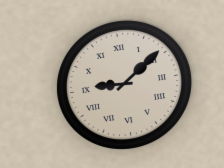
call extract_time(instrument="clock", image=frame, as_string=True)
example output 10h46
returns 9h09
